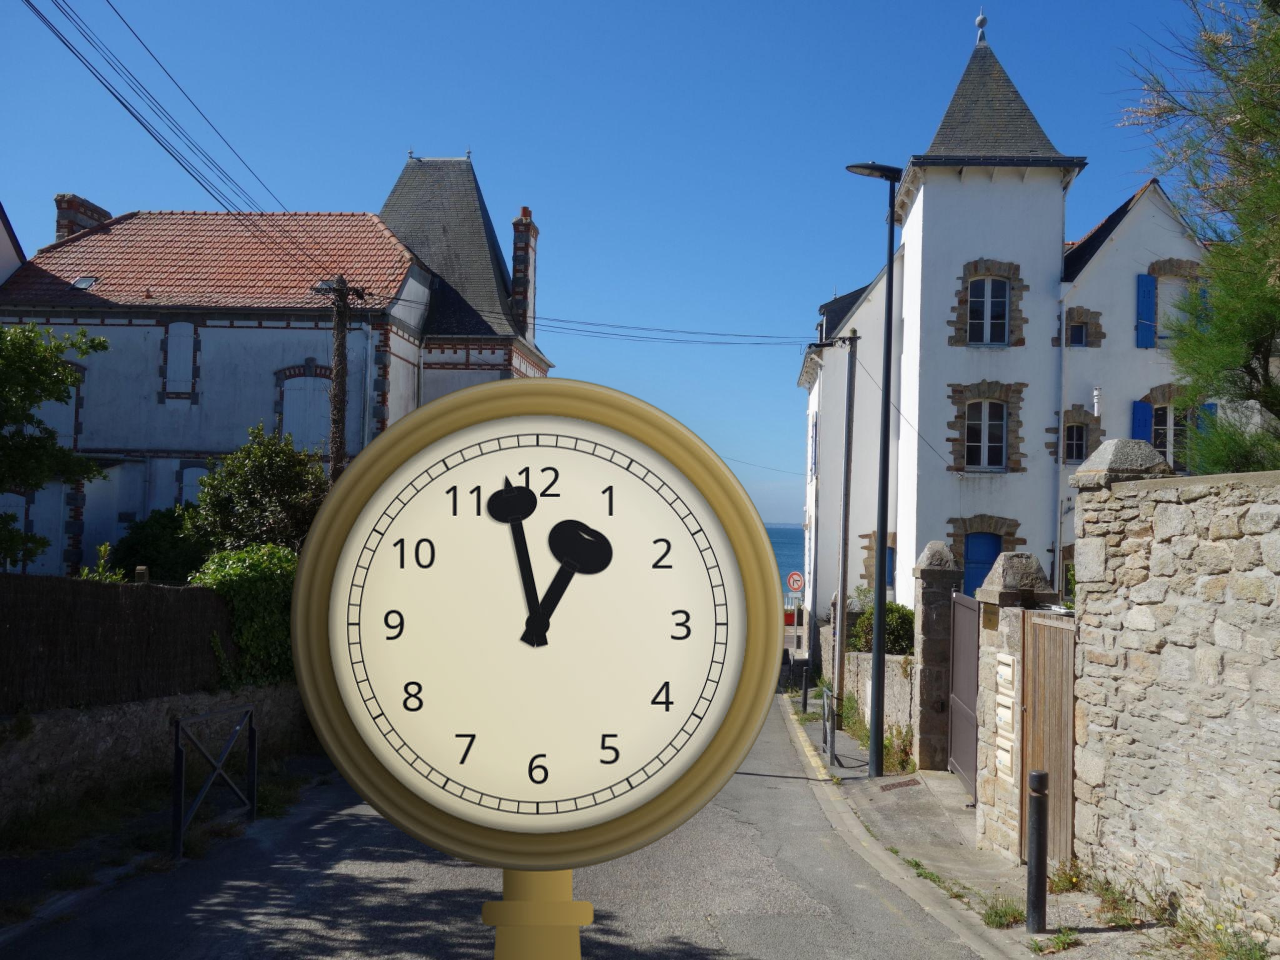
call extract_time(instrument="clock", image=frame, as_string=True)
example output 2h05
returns 12h58
